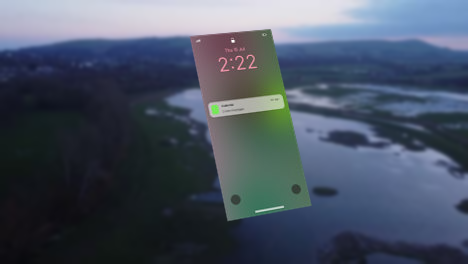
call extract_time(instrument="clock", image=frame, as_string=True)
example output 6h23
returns 2h22
